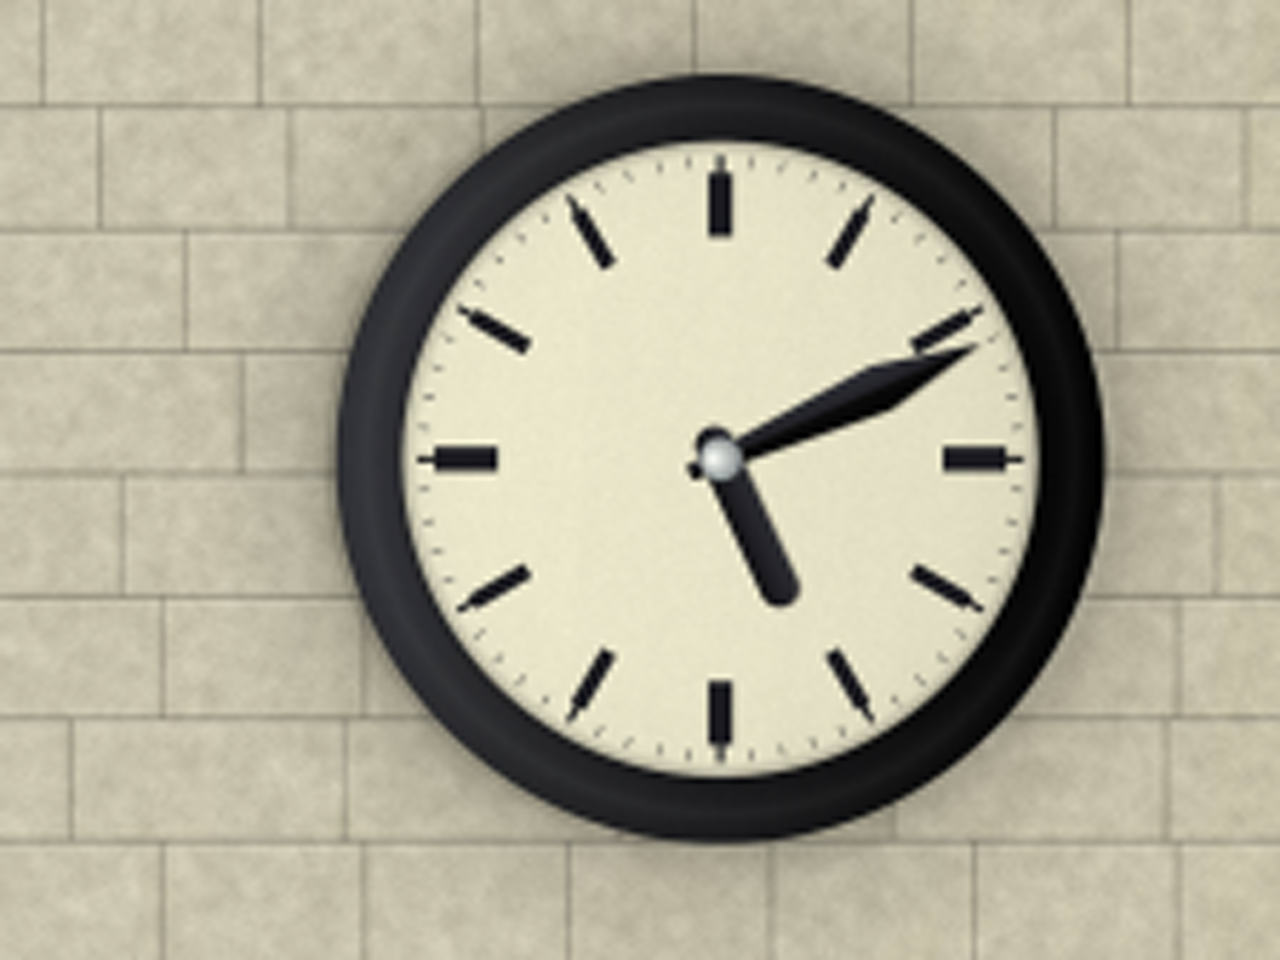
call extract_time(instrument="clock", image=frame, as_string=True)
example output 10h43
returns 5h11
